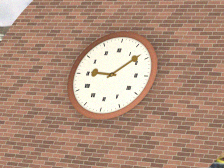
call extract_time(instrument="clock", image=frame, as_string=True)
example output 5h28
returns 9h08
